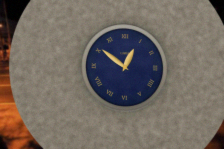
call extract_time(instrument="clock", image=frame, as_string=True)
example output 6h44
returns 12h51
